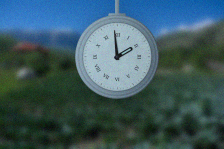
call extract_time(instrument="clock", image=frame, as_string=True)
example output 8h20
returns 1h59
